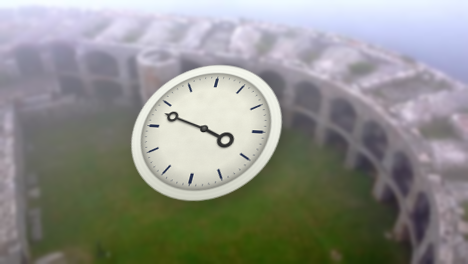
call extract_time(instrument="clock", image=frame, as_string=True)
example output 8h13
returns 3h48
